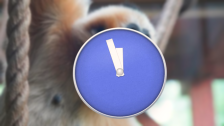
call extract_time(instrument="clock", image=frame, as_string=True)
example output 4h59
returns 11h57
